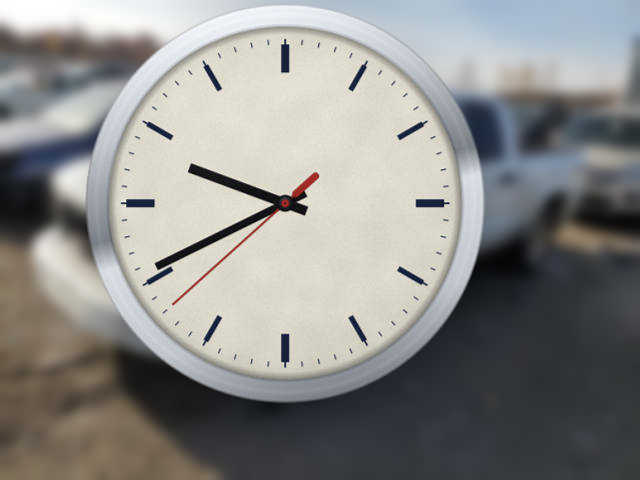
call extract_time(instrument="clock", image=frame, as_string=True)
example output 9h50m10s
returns 9h40m38s
